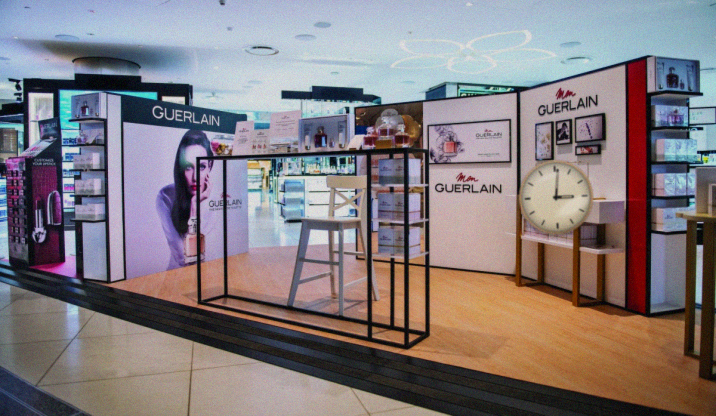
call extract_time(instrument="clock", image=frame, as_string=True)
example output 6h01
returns 3h01
